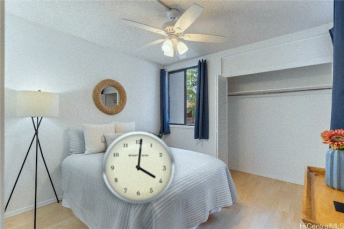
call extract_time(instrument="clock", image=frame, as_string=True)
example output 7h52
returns 4h01
